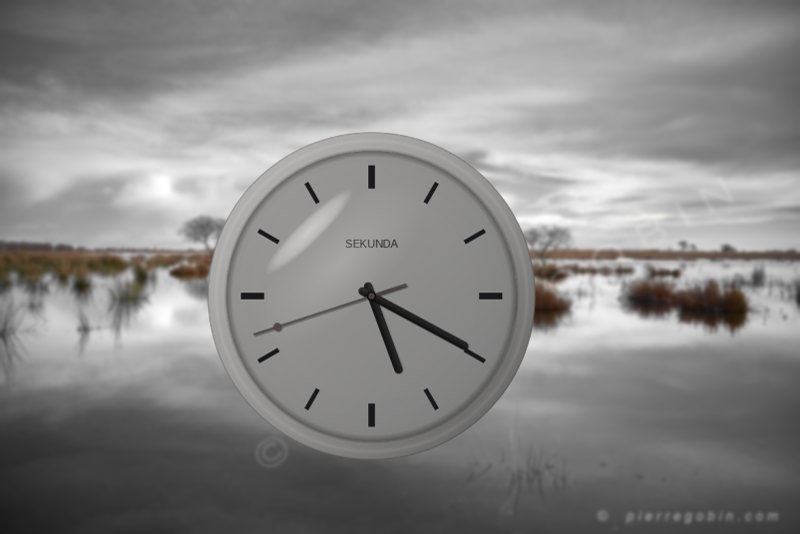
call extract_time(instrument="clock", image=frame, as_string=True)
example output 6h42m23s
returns 5h19m42s
